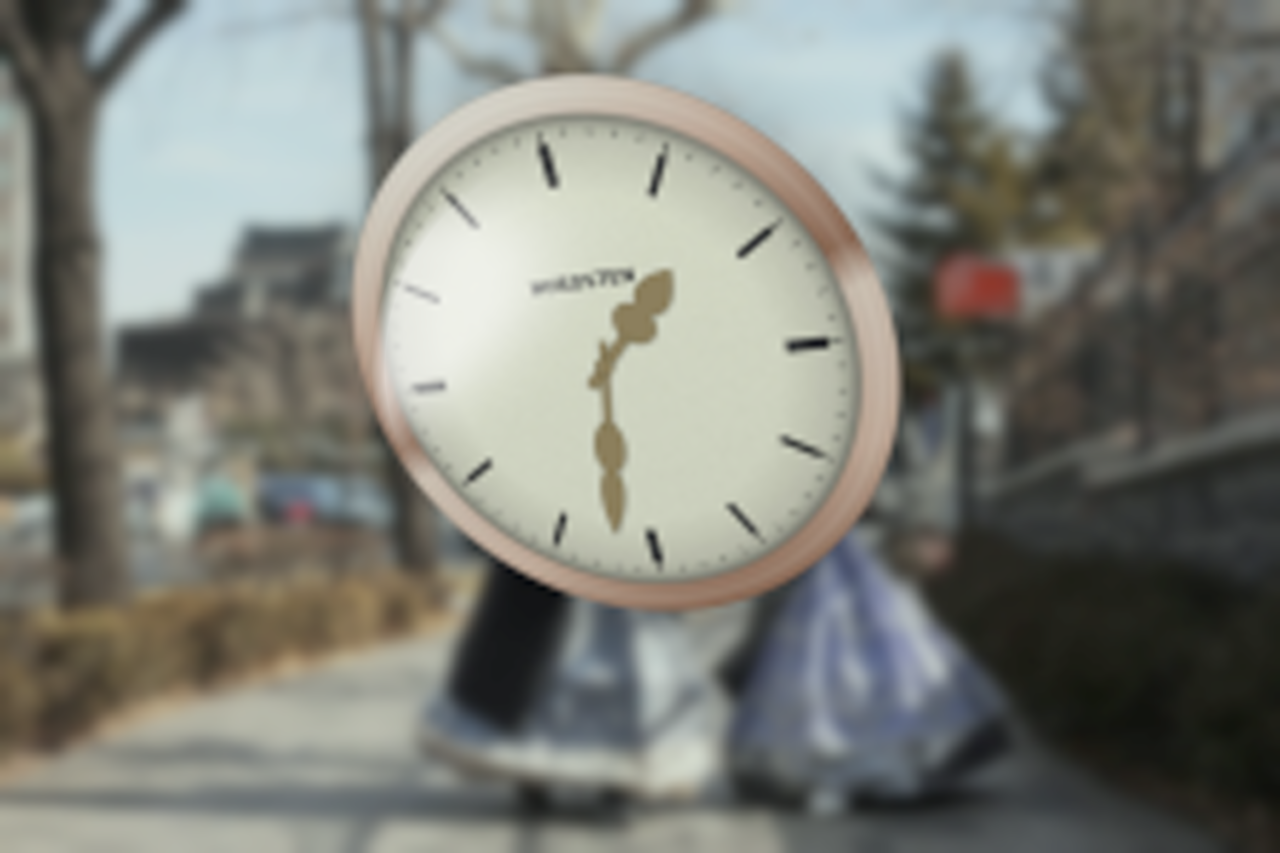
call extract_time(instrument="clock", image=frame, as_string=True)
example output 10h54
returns 1h32
